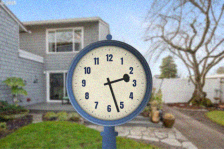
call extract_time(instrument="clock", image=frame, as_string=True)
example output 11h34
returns 2h27
